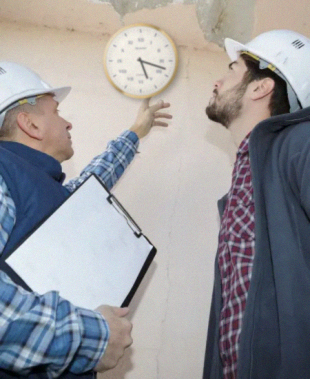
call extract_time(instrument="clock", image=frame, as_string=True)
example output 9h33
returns 5h18
